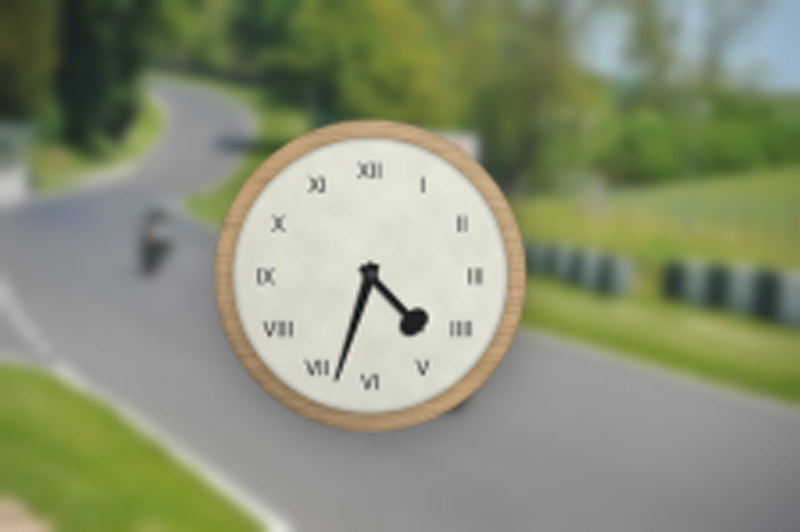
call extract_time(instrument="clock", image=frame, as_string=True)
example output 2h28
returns 4h33
